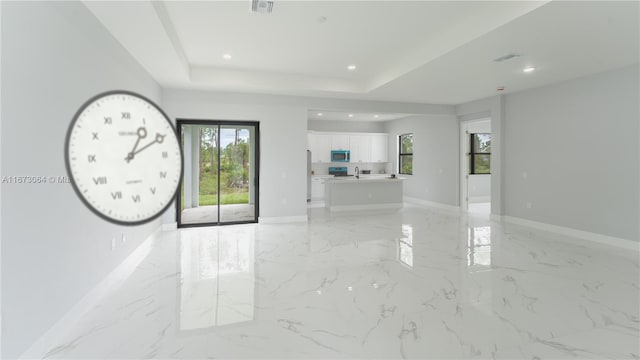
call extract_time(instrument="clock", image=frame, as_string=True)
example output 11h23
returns 1h11
